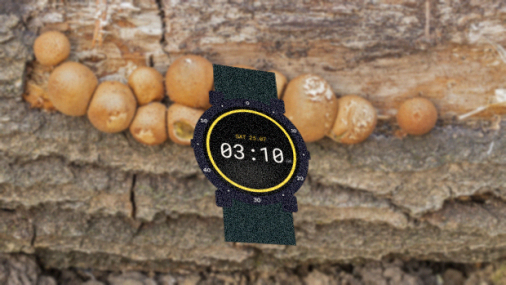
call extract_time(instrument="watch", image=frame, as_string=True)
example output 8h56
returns 3h10
